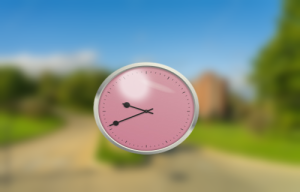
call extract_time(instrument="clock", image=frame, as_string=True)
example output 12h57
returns 9h41
